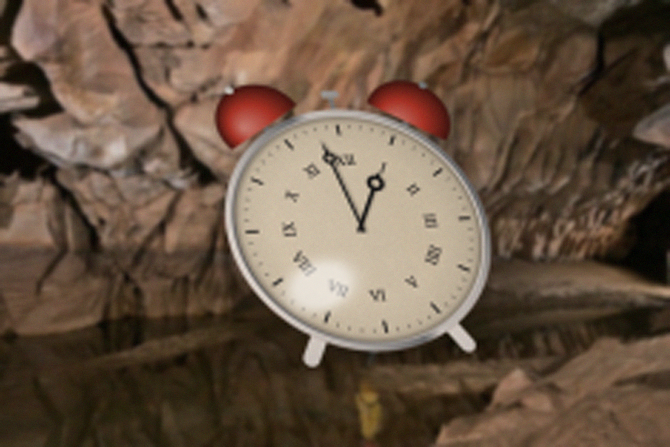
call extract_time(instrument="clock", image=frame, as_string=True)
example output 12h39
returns 12h58
